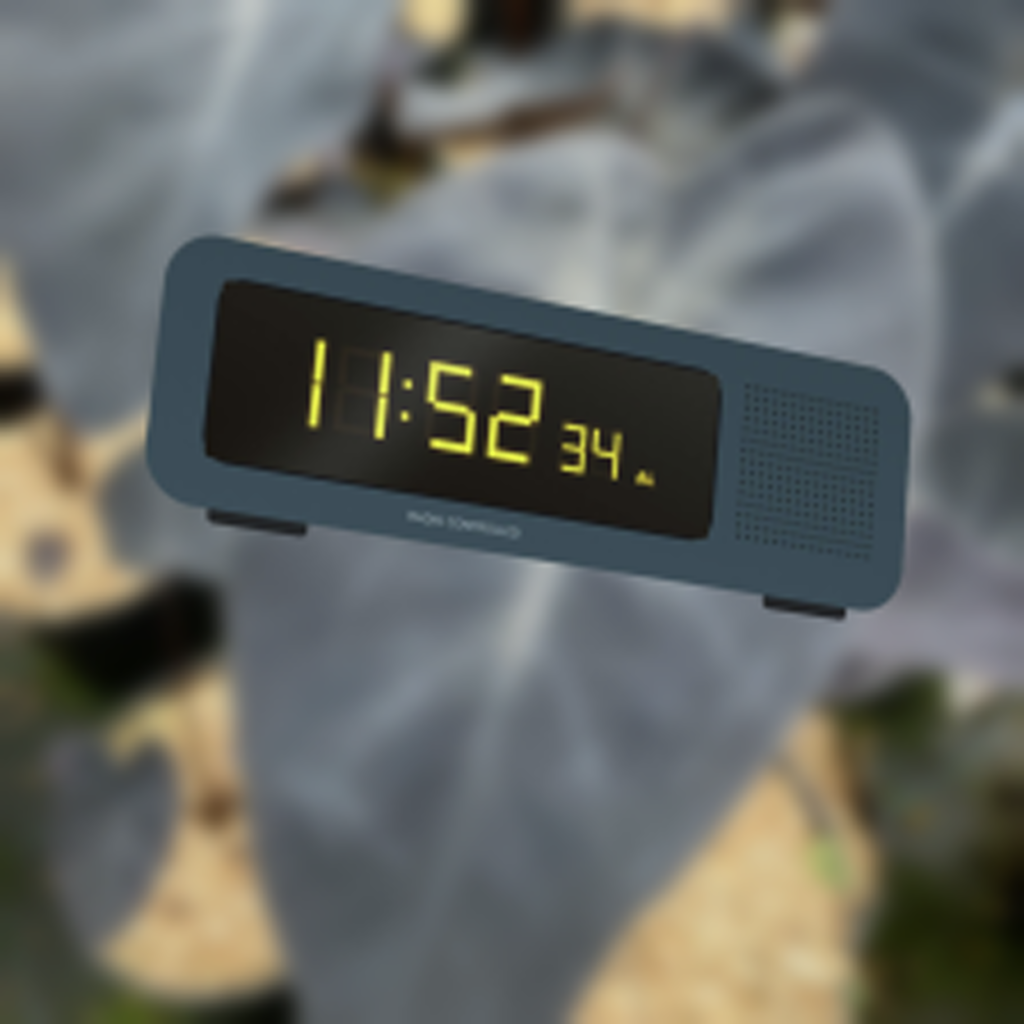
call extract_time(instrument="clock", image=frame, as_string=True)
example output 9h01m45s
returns 11h52m34s
